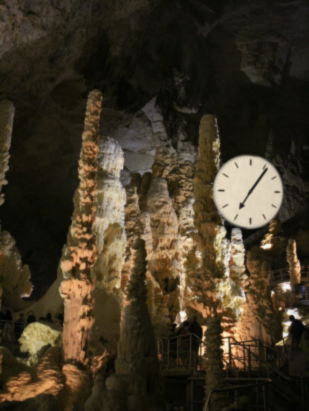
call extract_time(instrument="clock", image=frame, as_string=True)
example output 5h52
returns 7h06
